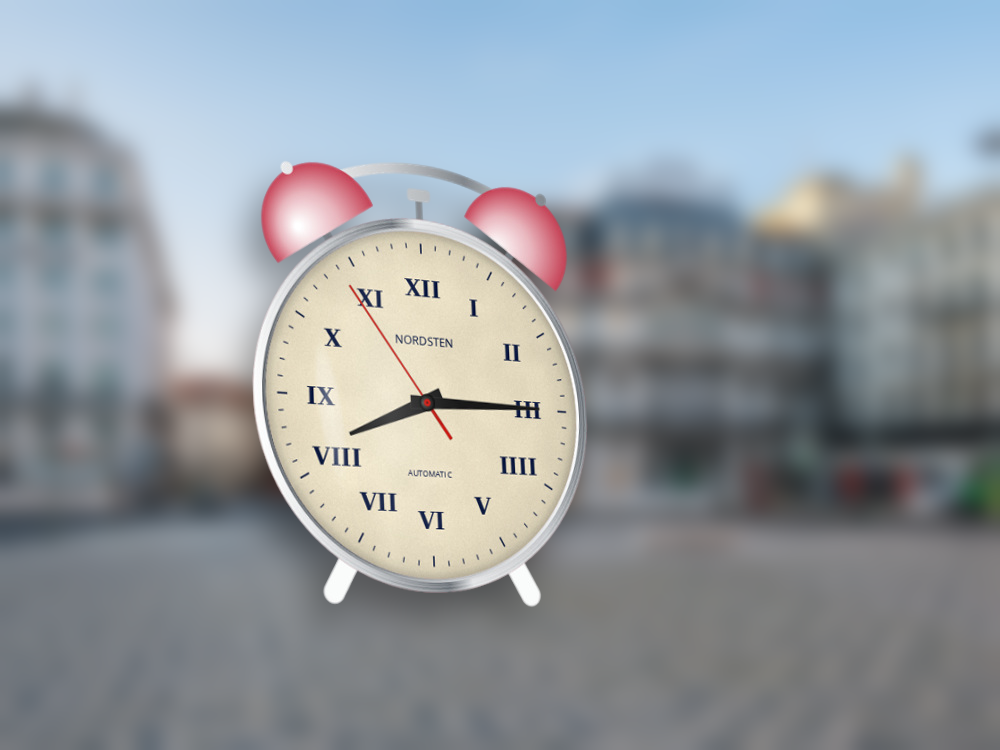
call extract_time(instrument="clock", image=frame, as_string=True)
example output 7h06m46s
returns 8h14m54s
